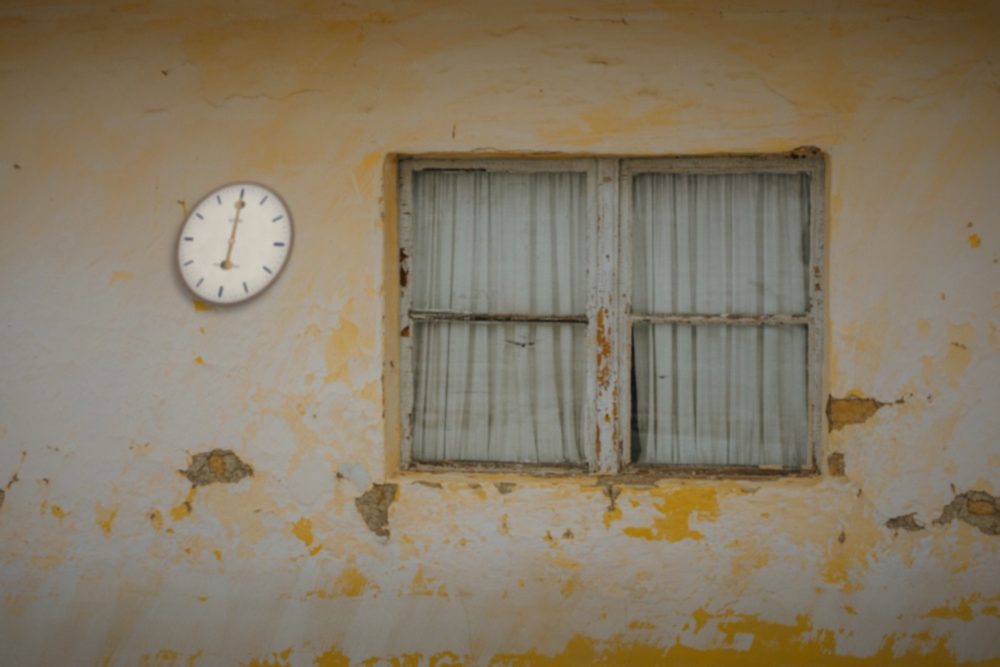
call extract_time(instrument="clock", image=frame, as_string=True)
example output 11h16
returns 6h00
